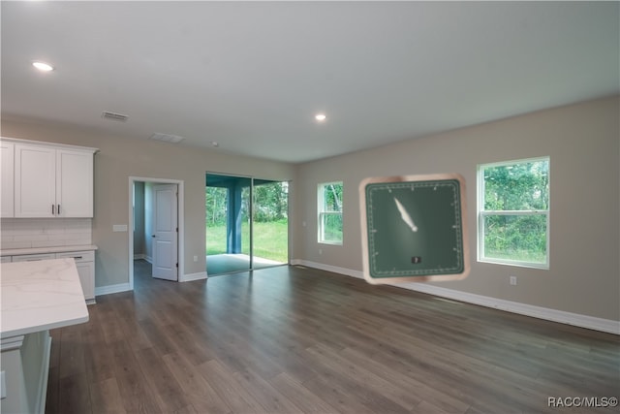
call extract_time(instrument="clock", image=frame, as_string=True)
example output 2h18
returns 10h55
